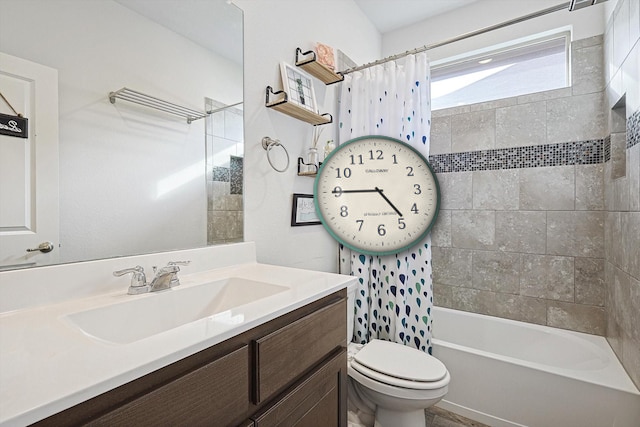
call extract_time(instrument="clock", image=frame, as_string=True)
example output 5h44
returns 4h45
